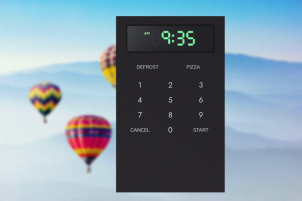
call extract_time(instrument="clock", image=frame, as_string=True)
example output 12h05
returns 9h35
